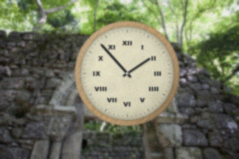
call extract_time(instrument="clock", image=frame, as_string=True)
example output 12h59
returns 1h53
